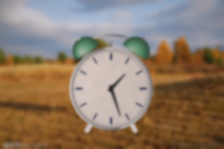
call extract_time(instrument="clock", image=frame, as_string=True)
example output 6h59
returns 1h27
